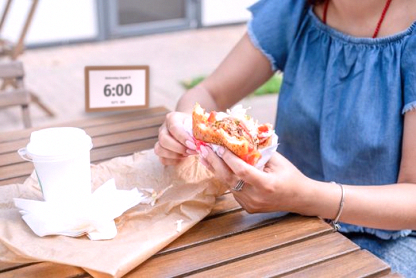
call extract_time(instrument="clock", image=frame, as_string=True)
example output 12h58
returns 6h00
